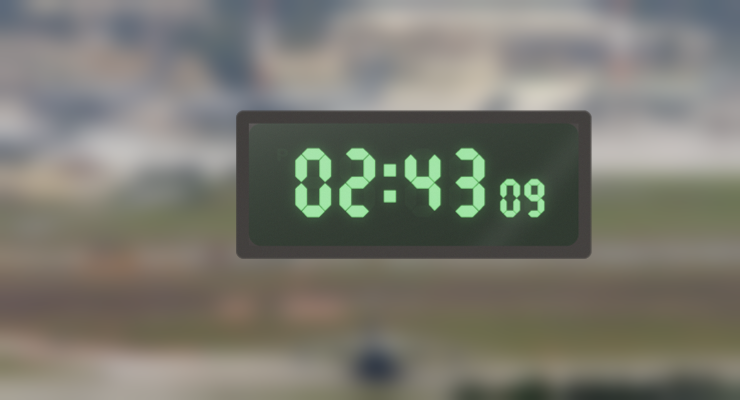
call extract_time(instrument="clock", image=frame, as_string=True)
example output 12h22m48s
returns 2h43m09s
